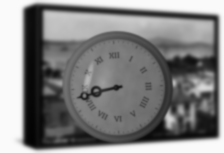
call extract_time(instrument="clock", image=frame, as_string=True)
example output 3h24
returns 8h43
